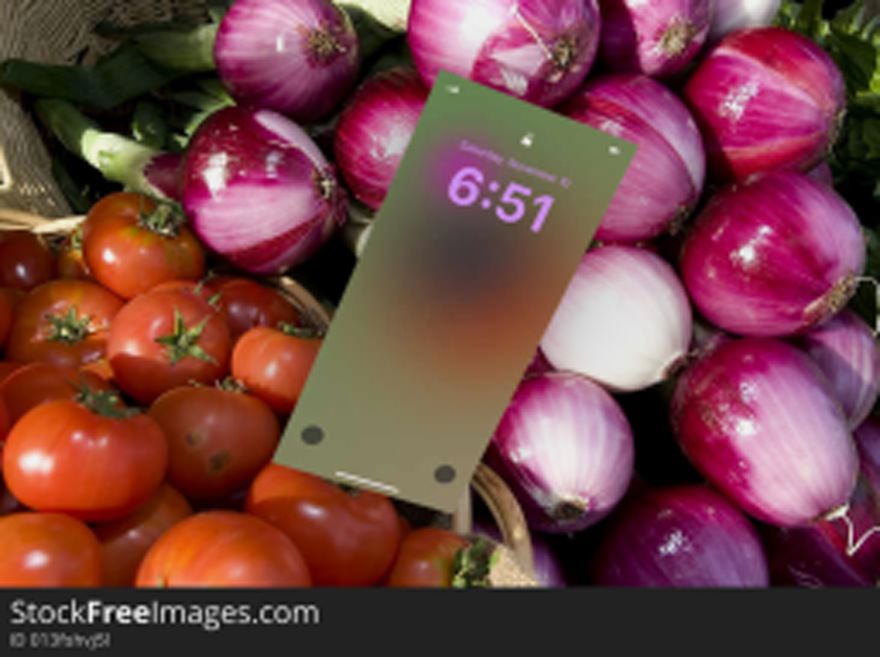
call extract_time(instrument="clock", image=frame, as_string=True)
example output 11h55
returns 6h51
